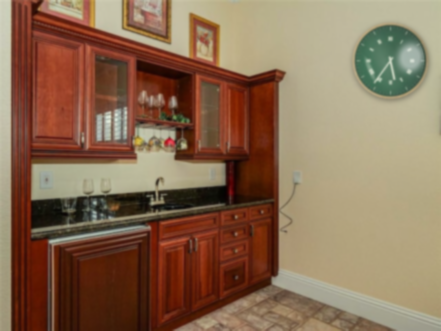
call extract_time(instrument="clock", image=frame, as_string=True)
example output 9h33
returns 5h36
